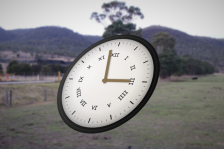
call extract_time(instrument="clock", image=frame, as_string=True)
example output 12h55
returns 2h58
